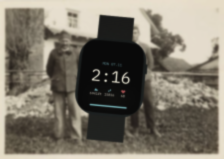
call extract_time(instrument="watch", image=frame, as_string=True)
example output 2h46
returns 2h16
